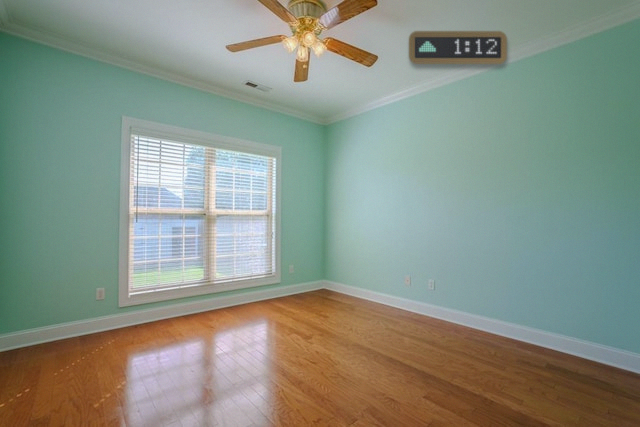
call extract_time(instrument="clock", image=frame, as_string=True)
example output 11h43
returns 1h12
